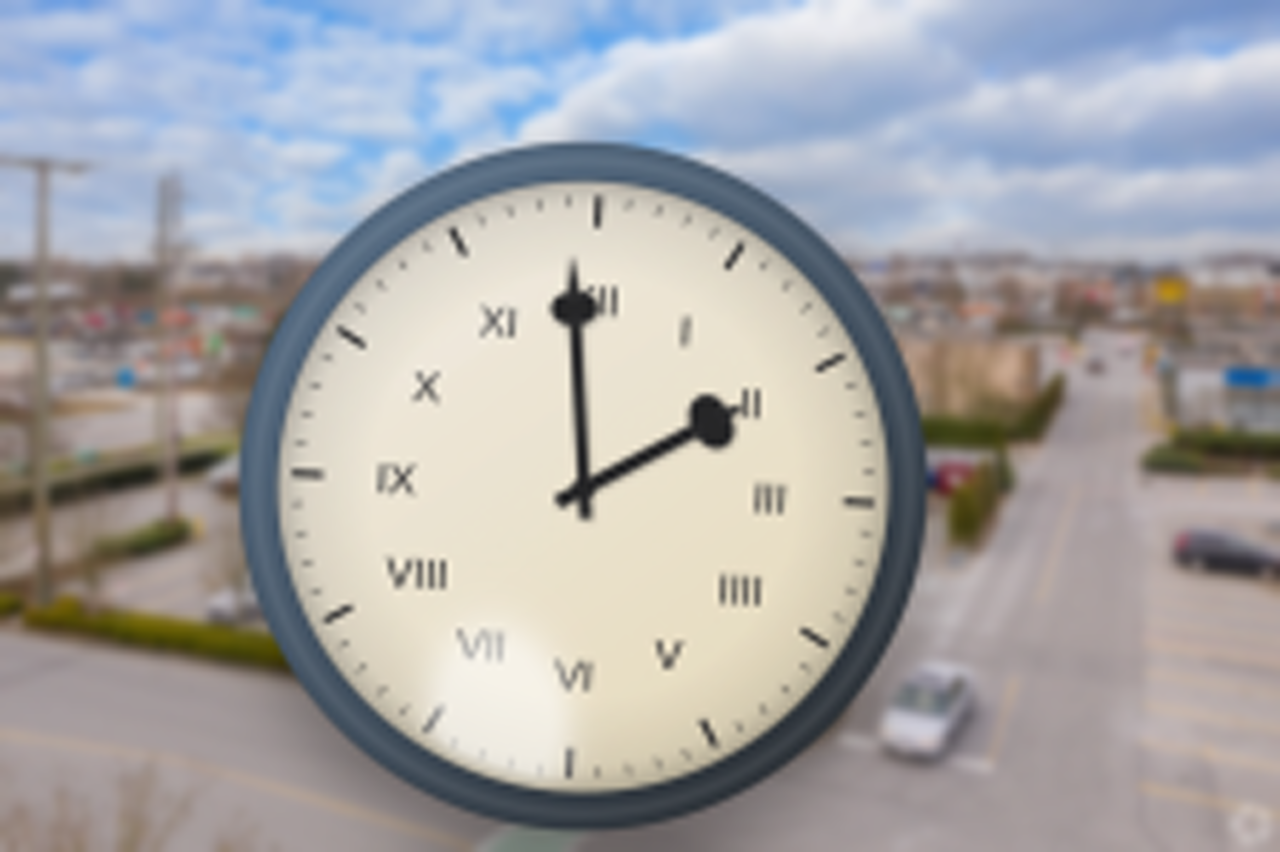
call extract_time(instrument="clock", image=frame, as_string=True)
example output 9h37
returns 1h59
